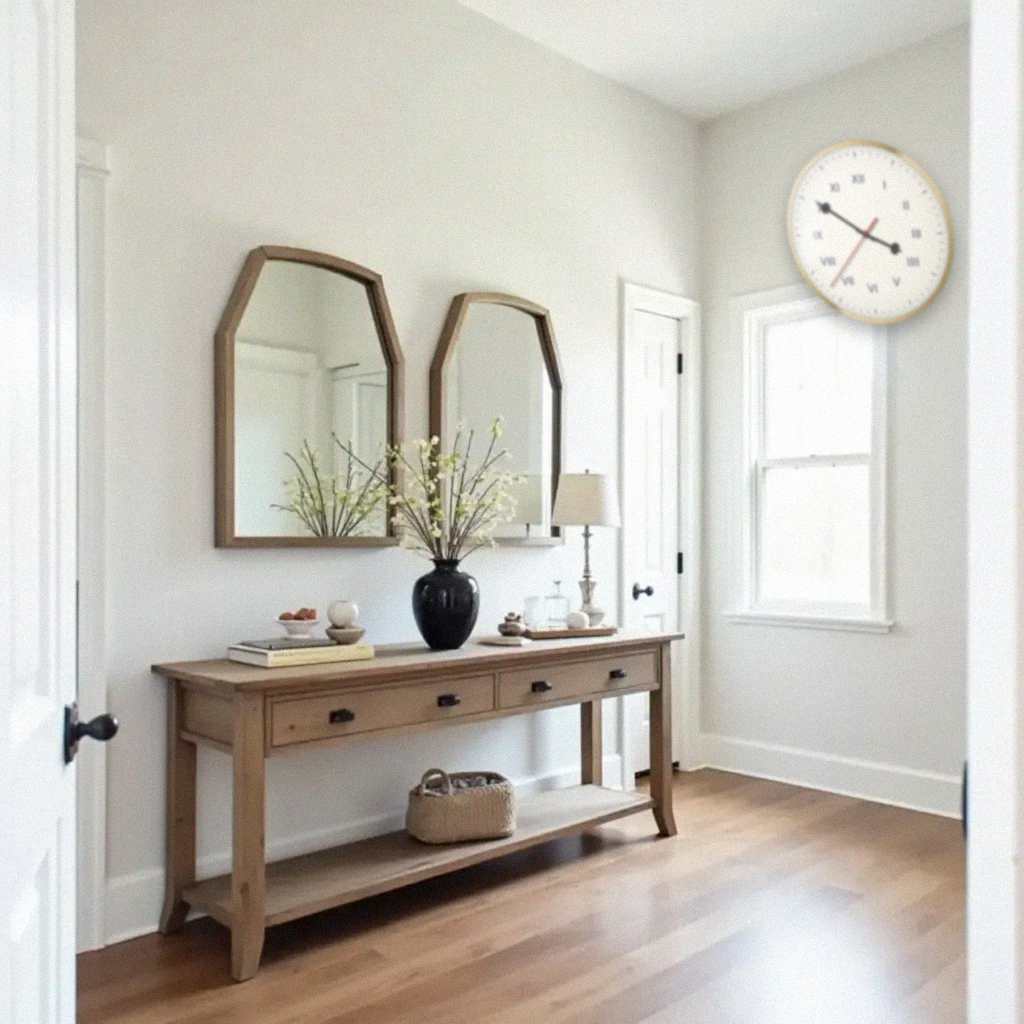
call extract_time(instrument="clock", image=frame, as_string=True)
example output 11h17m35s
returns 3h50m37s
